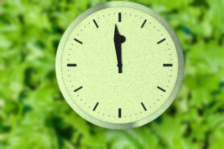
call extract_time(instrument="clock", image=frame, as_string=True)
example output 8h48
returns 11h59
